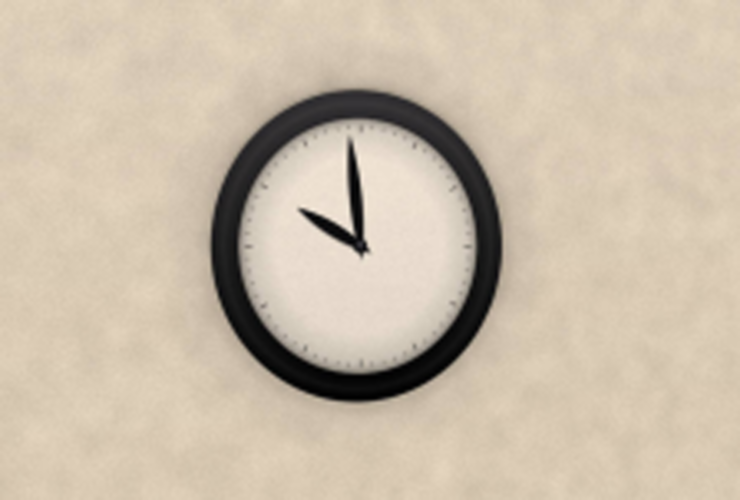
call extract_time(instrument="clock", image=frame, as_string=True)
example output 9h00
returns 9h59
